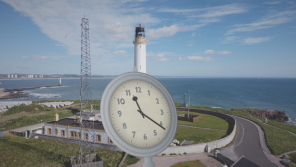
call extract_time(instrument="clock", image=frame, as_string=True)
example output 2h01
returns 11h21
